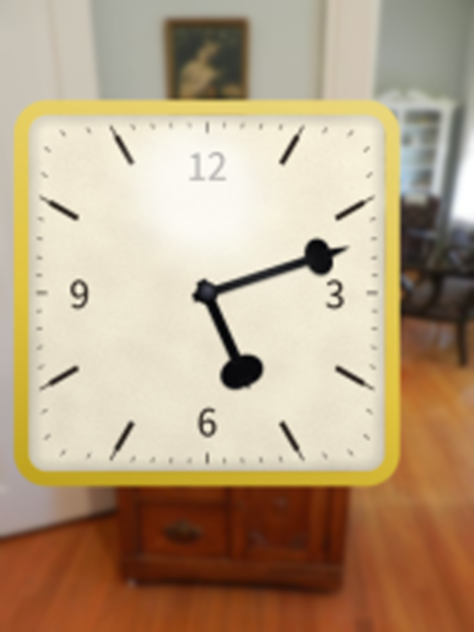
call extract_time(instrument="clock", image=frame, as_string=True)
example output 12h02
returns 5h12
